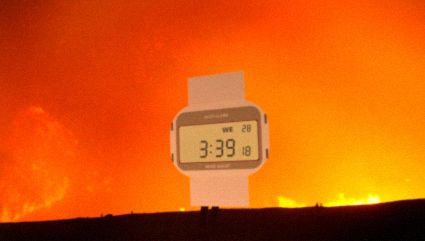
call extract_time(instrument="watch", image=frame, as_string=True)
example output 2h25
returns 3h39
